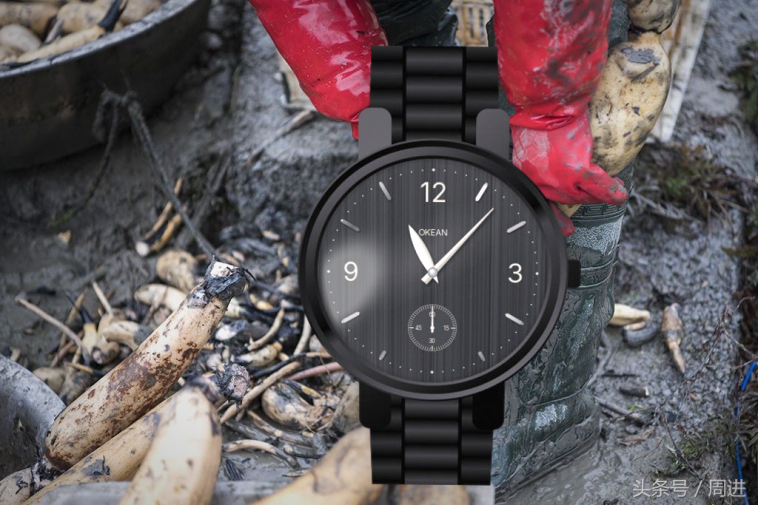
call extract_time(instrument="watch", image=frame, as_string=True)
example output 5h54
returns 11h07
